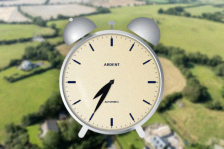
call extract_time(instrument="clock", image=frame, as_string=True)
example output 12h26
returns 7h35
